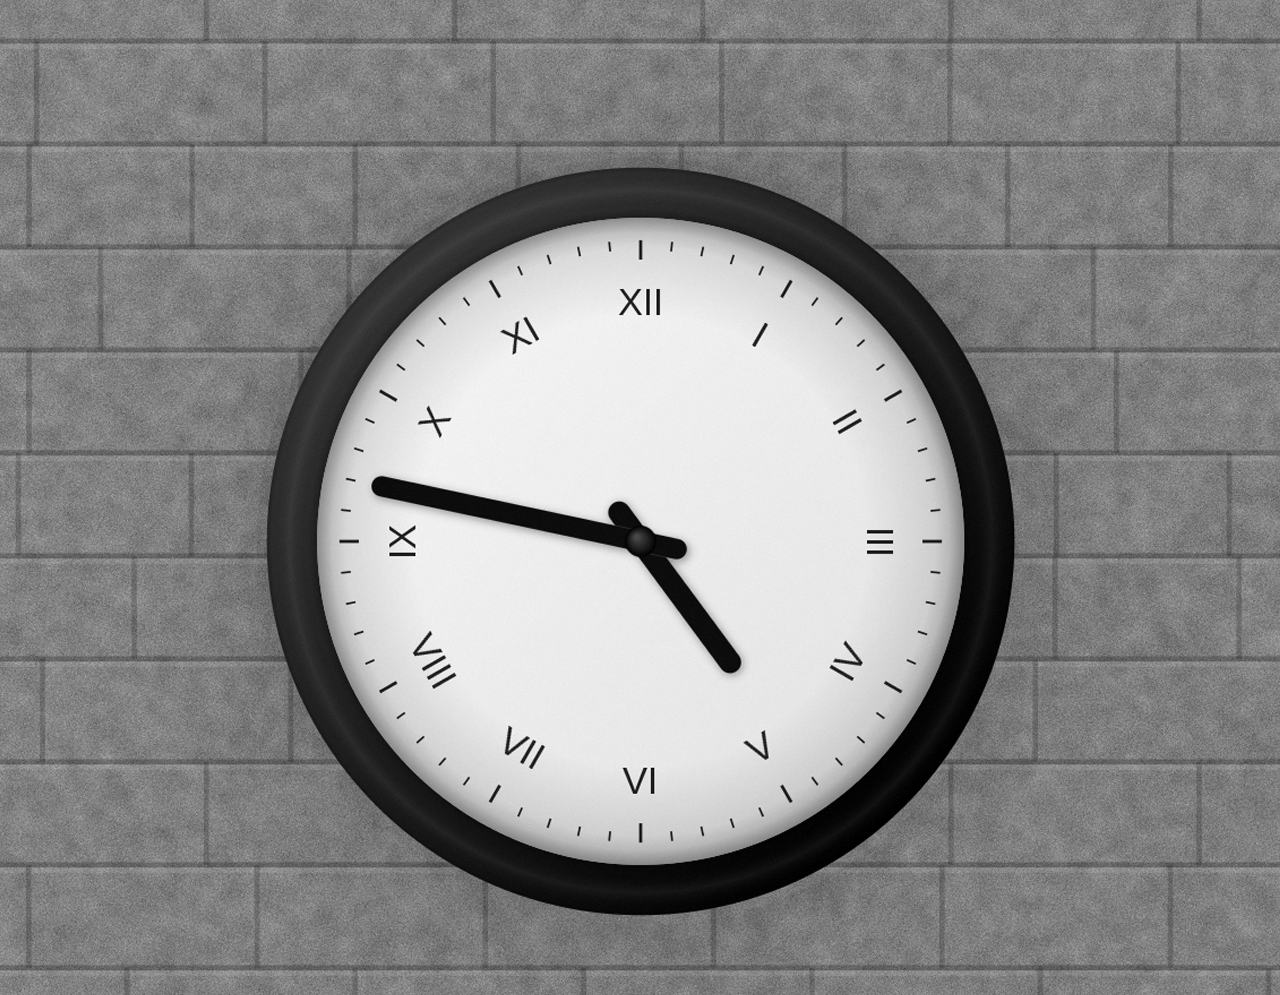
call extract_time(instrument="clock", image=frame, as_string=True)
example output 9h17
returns 4h47
